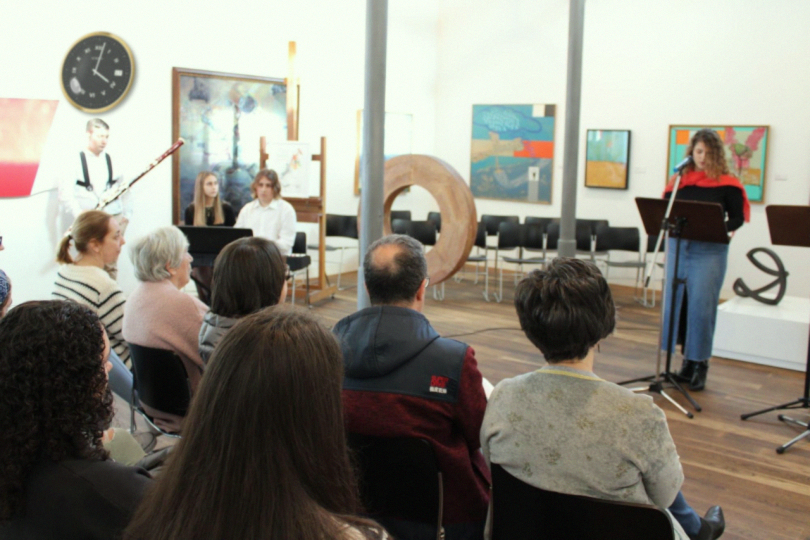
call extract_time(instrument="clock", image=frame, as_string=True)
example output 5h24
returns 4h02
